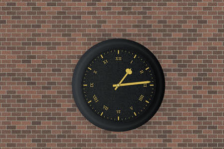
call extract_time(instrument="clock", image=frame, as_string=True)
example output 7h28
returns 1h14
